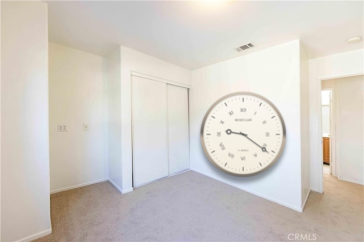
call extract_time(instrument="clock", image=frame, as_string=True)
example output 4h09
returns 9h21
